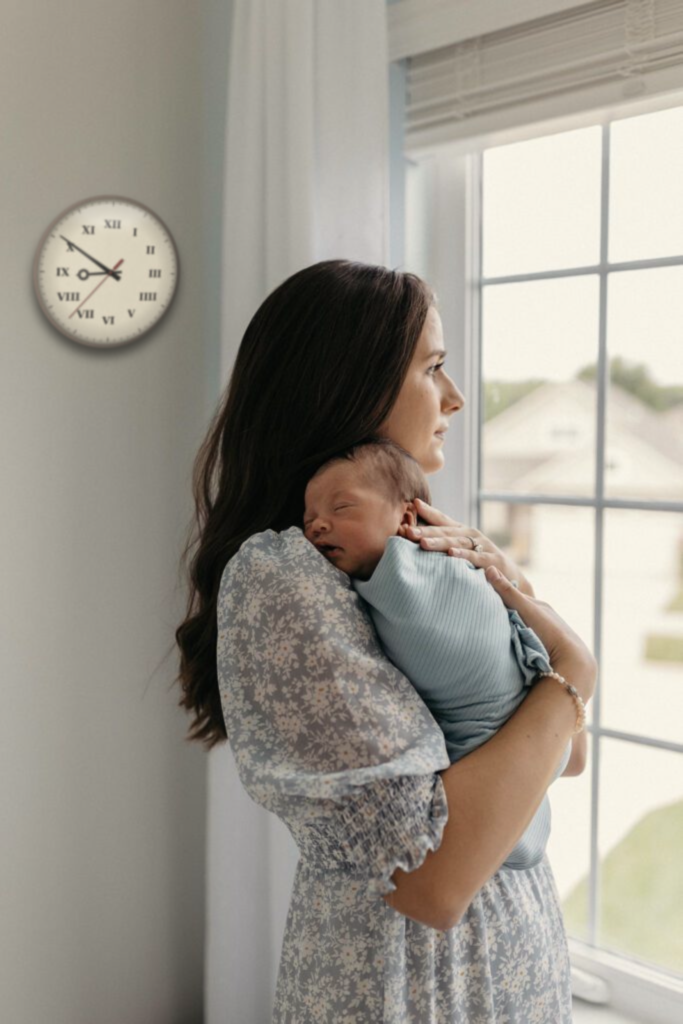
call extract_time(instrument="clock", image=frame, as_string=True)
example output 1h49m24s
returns 8h50m37s
